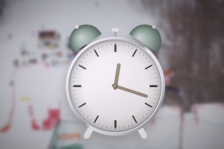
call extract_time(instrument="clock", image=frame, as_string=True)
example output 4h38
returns 12h18
